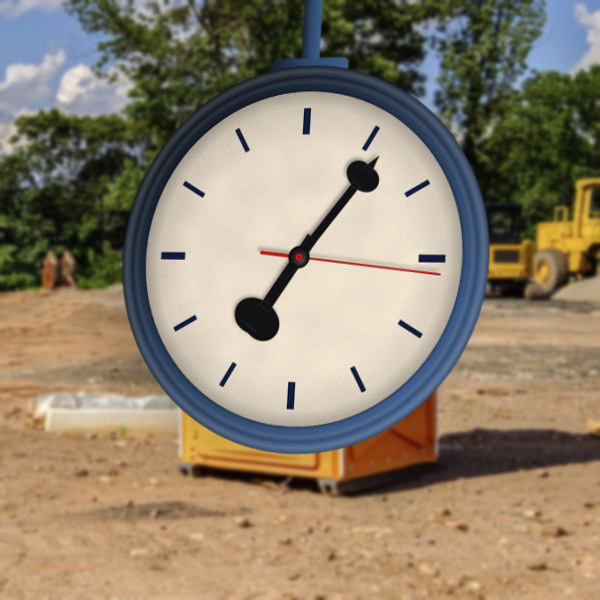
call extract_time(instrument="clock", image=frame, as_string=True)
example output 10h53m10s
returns 7h06m16s
